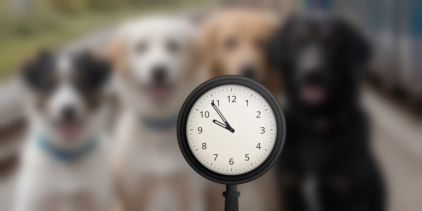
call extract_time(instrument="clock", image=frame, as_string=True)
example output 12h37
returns 9h54
